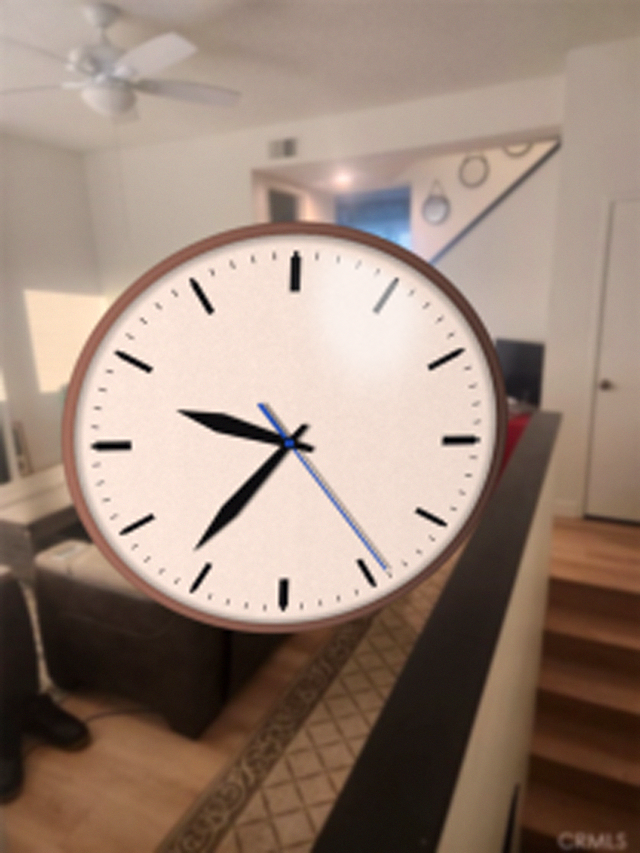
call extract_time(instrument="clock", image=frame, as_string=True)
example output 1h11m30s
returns 9h36m24s
